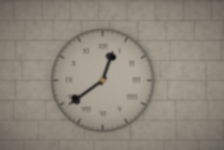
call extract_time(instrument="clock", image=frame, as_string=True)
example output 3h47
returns 12h39
